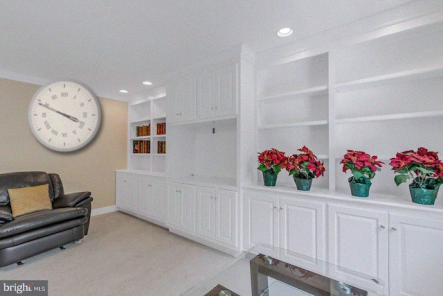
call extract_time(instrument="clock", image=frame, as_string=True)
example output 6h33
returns 3h49
